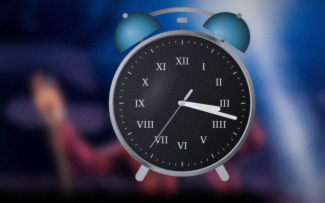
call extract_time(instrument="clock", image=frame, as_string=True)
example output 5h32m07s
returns 3h17m36s
